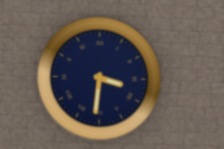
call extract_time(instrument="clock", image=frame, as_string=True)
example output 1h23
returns 3h31
